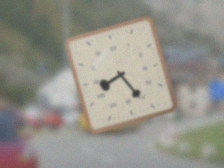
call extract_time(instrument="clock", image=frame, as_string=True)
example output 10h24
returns 8h26
